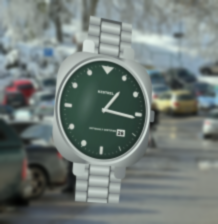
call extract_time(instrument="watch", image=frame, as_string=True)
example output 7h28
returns 1h16
